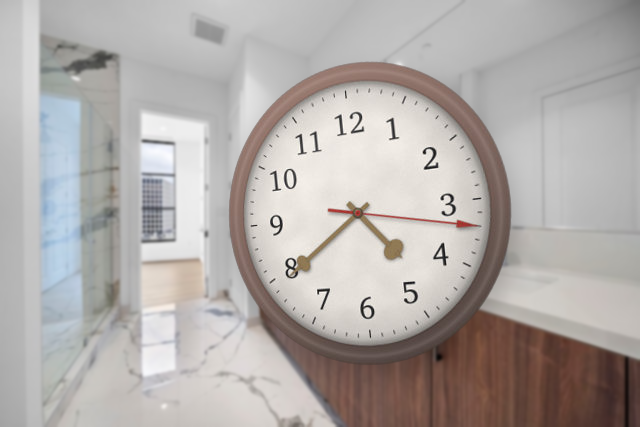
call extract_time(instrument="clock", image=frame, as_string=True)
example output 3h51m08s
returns 4h39m17s
